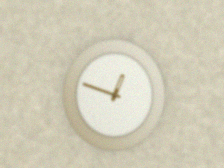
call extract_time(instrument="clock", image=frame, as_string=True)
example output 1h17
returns 12h48
